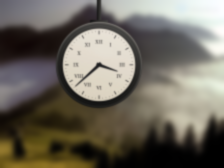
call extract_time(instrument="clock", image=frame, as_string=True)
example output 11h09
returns 3h38
